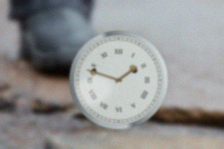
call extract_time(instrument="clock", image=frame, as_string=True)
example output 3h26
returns 1h48
